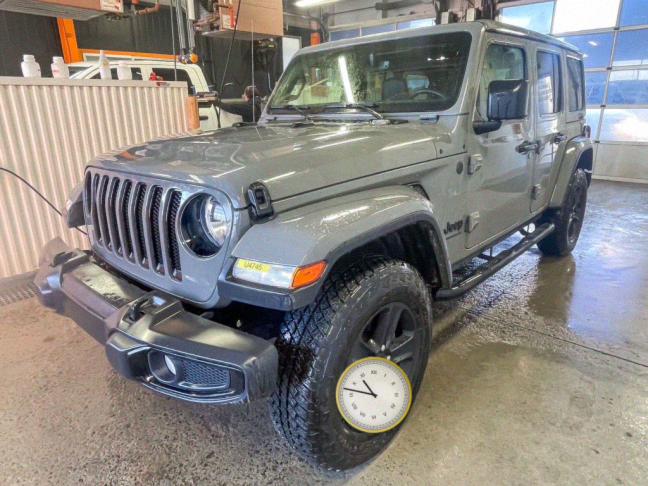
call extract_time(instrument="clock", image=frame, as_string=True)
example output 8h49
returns 10h47
